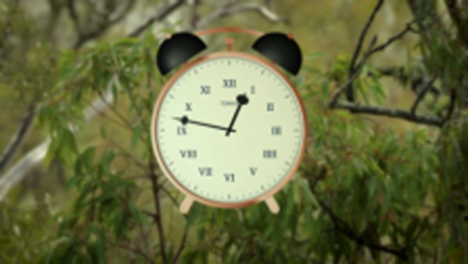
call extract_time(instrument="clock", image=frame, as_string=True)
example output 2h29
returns 12h47
